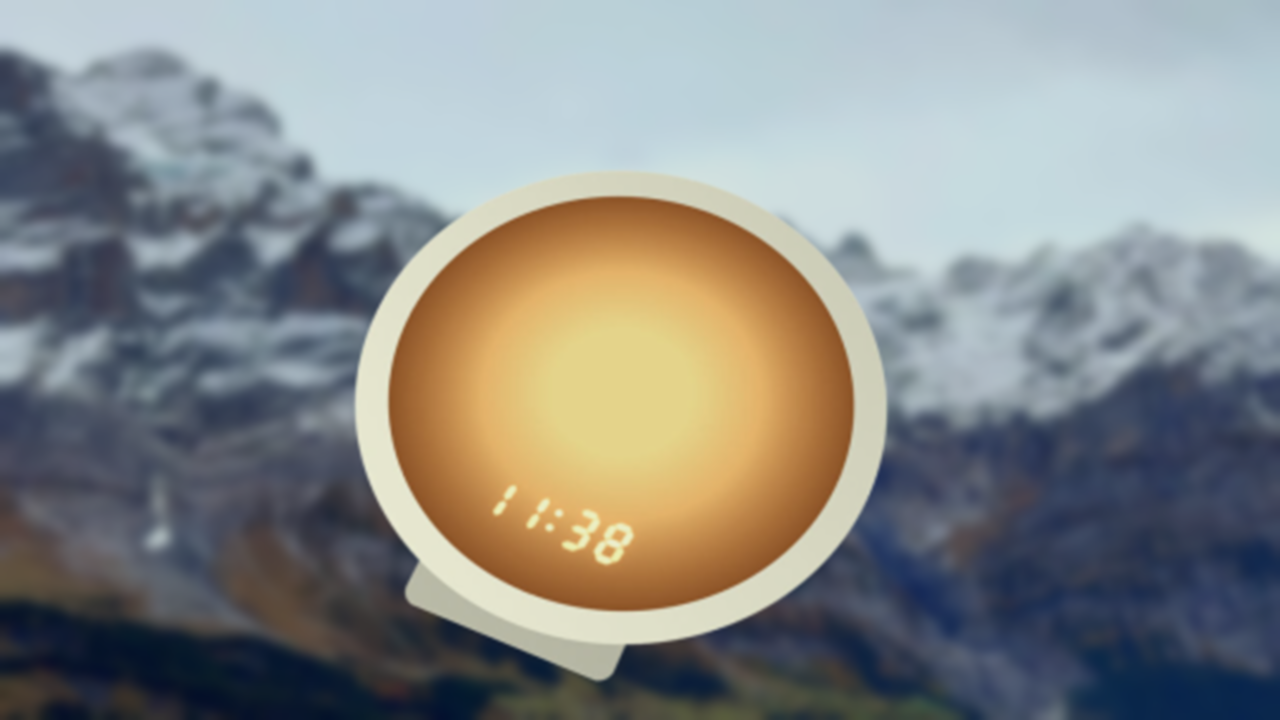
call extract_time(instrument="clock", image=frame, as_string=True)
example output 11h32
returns 11h38
